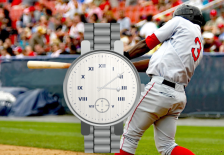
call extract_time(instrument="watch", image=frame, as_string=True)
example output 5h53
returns 3h09
